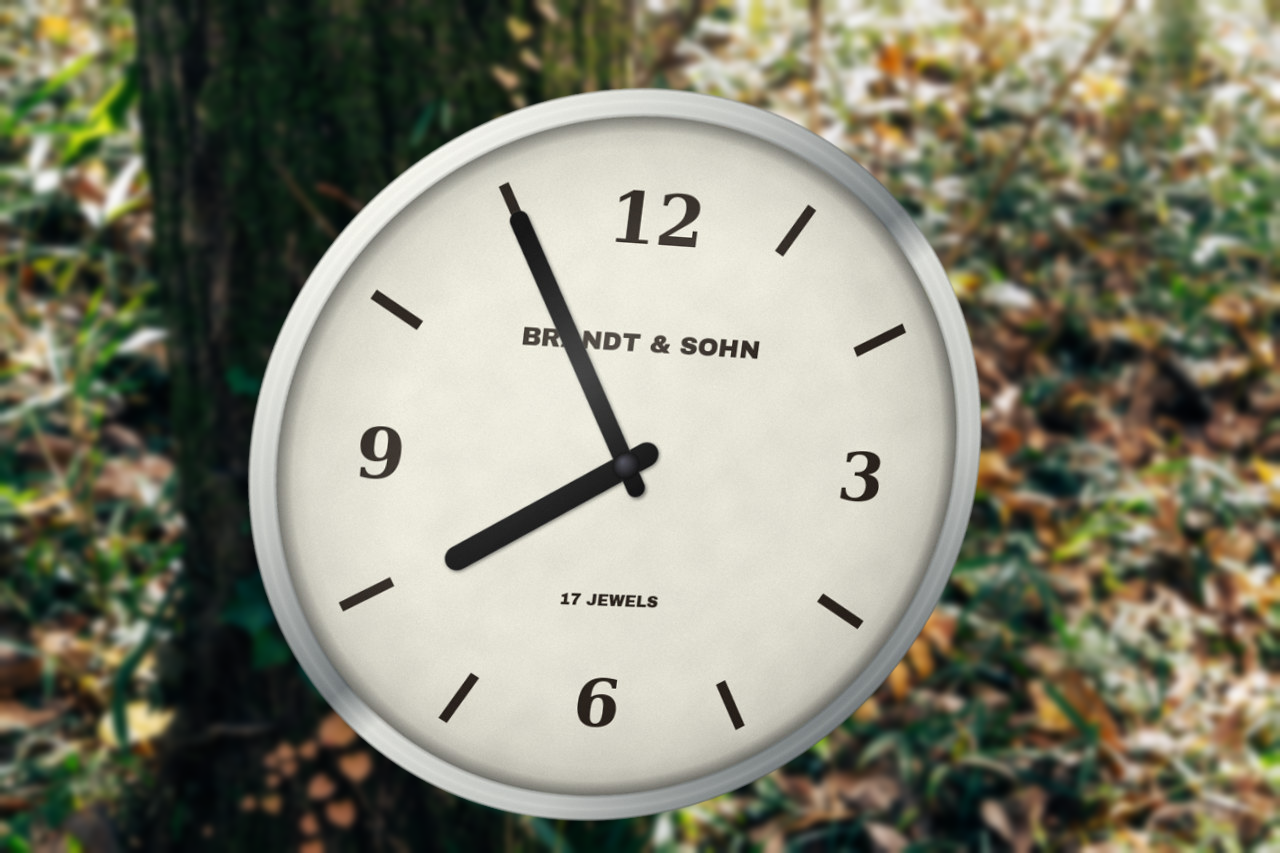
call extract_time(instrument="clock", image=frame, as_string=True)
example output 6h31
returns 7h55
